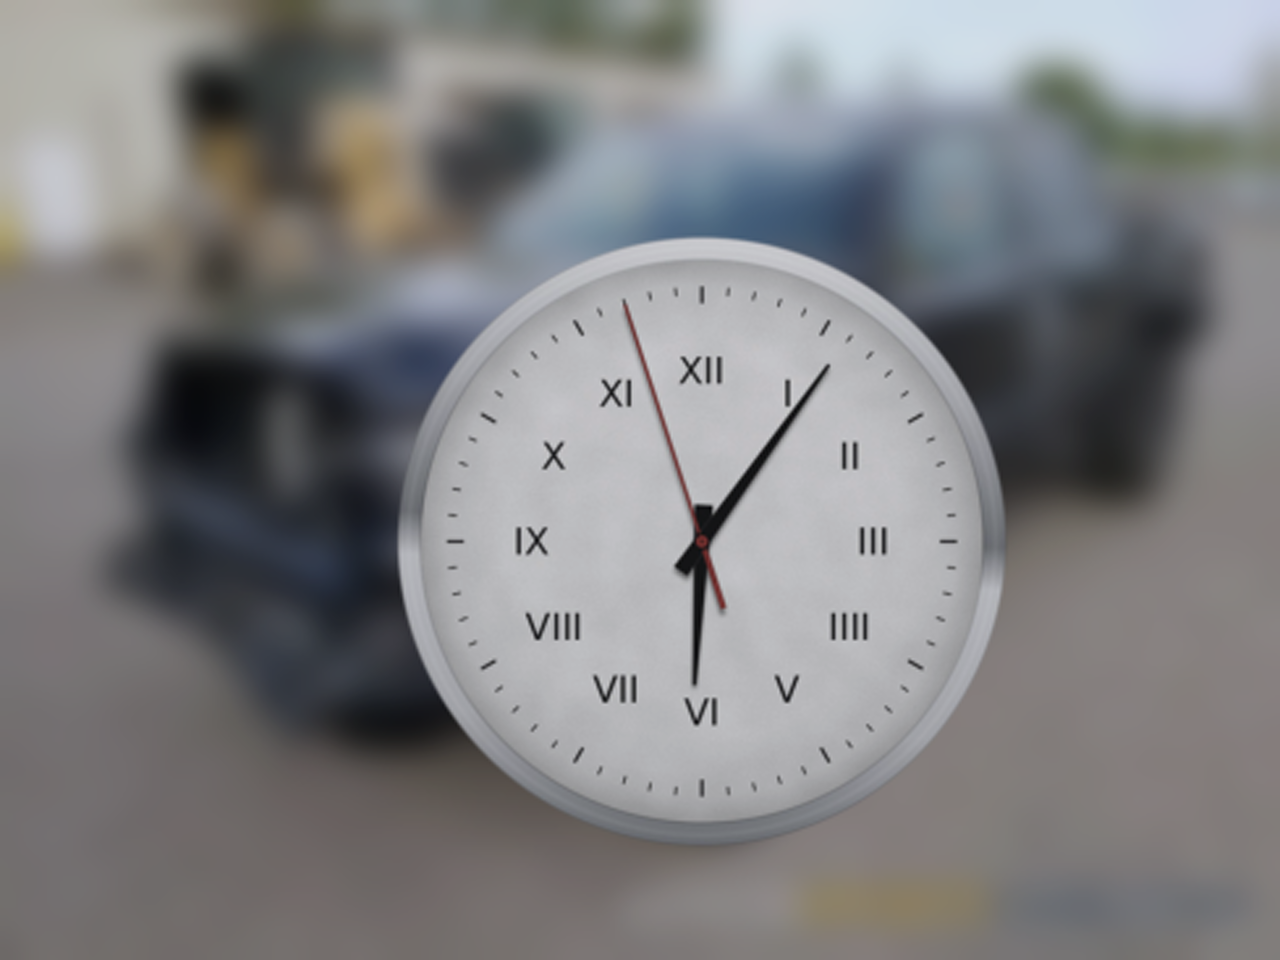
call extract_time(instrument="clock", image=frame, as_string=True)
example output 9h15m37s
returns 6h05m57s
